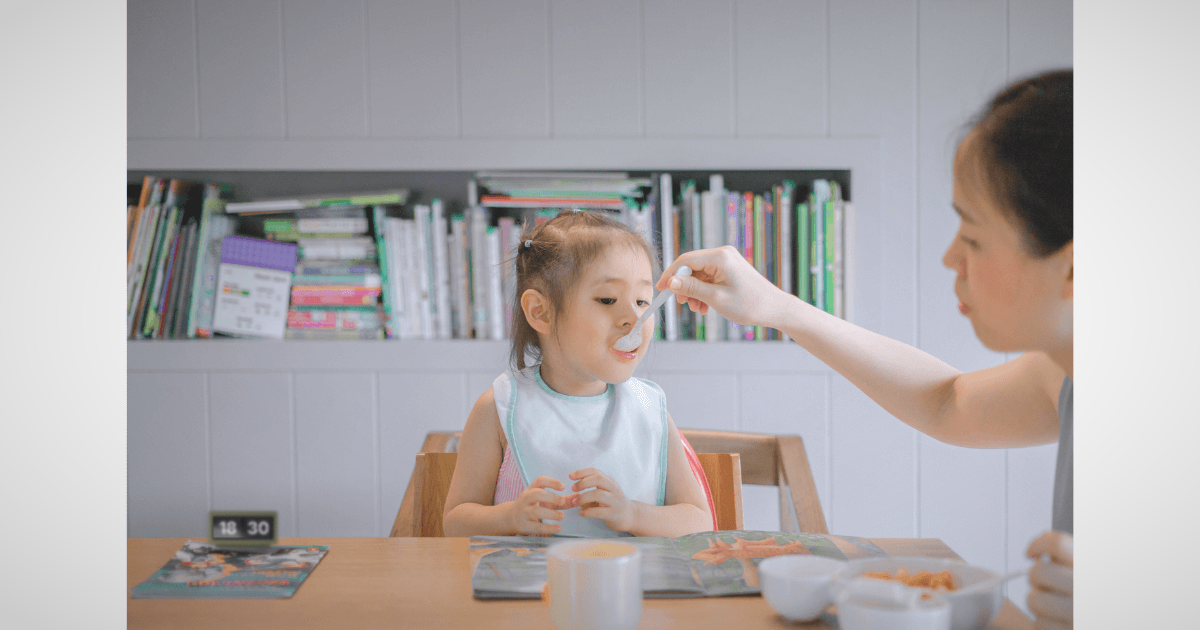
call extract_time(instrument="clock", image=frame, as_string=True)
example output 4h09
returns 18h30
